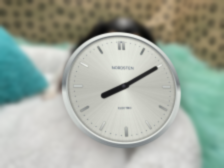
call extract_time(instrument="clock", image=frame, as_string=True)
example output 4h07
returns 8h10
